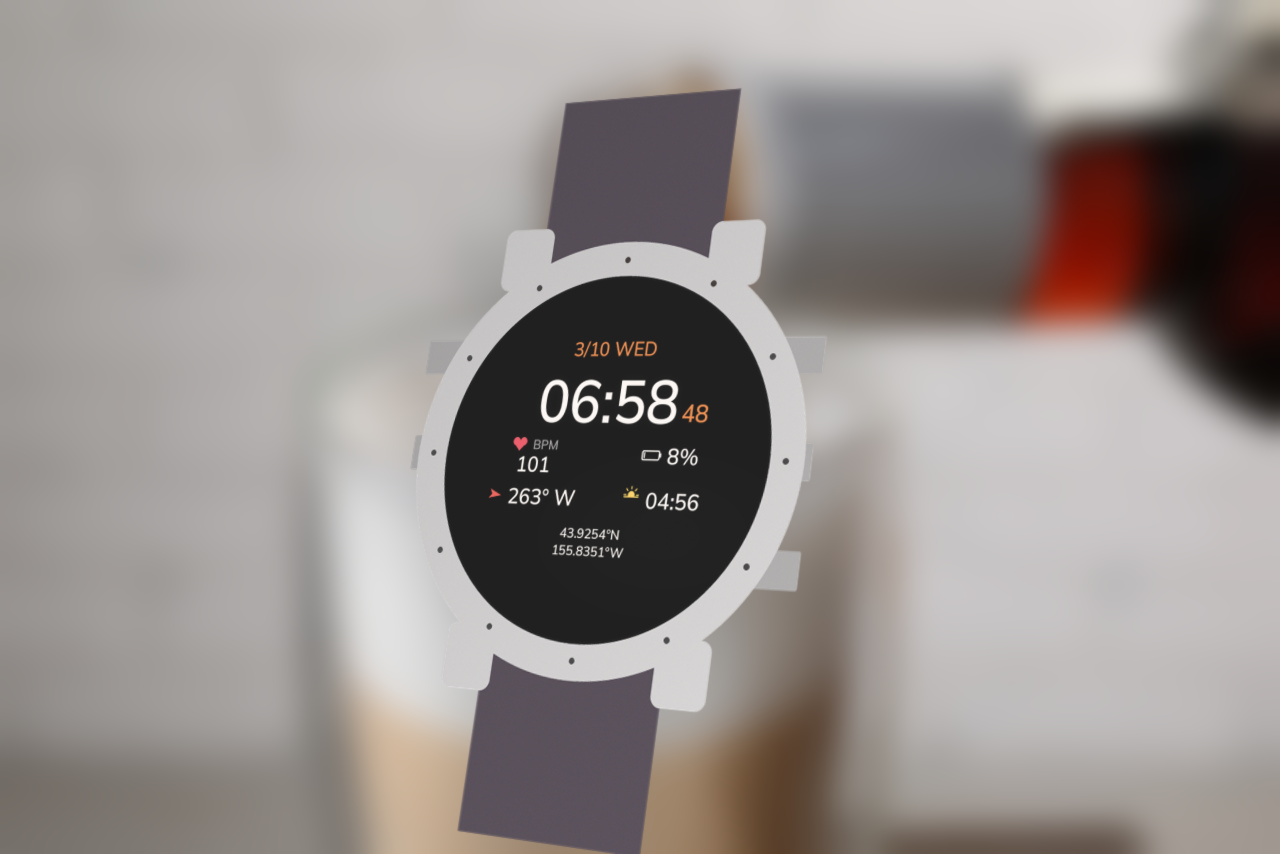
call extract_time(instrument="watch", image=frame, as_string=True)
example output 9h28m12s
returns 6h58m48s
